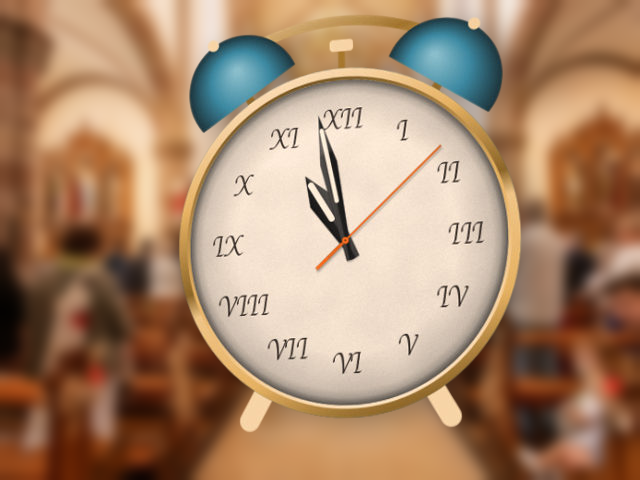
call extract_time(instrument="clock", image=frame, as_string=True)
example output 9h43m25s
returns 10h58m08s
